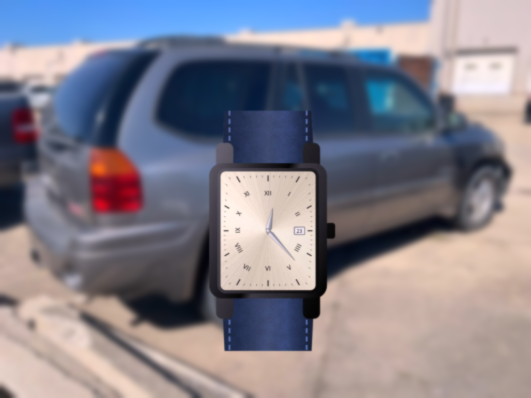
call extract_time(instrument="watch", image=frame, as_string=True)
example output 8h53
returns 12h23
